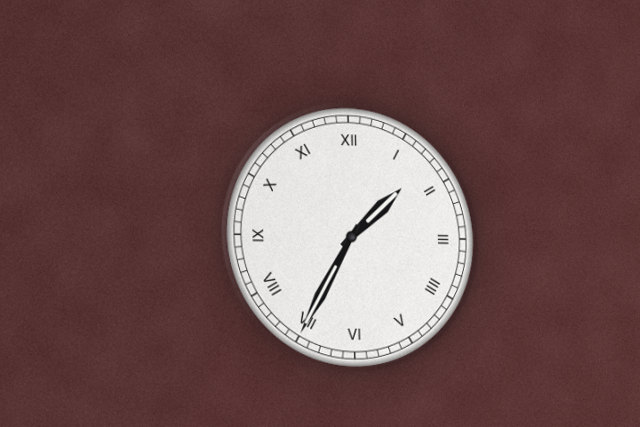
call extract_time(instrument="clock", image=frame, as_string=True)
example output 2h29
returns 1h35
